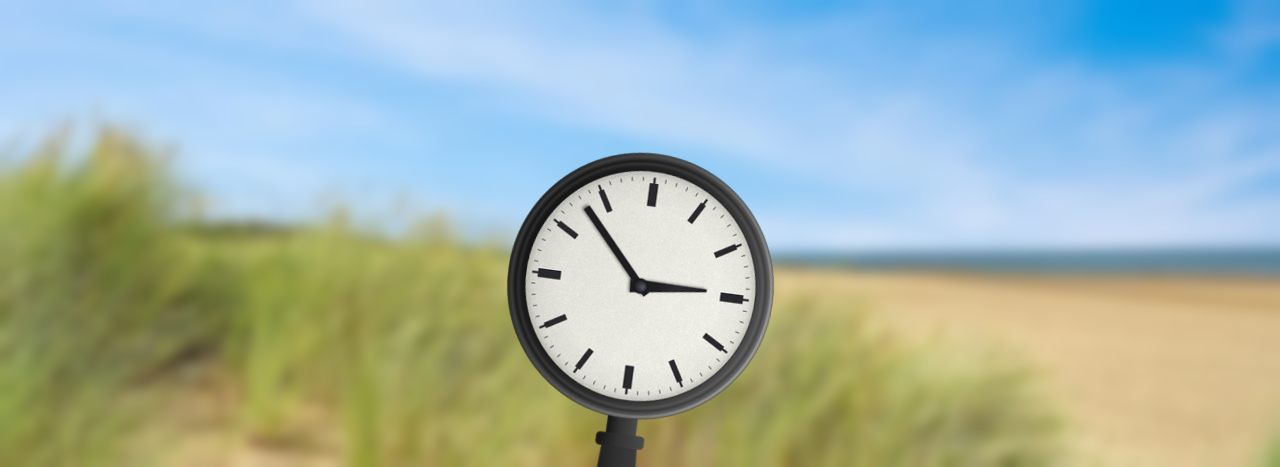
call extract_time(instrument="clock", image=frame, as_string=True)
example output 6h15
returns 2h53
